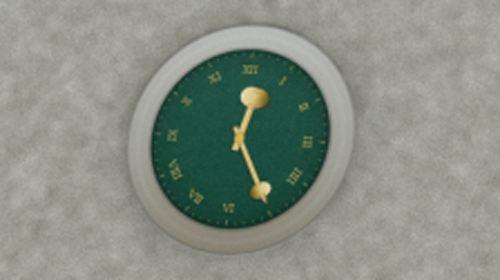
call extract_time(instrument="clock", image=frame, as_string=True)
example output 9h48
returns 12h25
